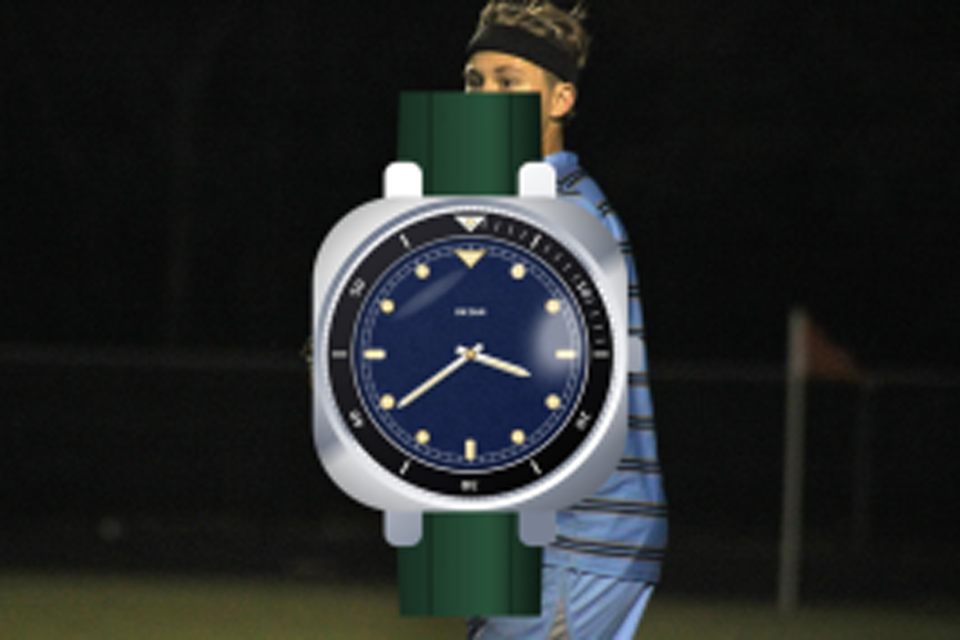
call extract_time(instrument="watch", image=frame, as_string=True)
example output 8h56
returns 3h39
